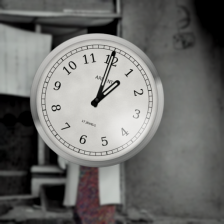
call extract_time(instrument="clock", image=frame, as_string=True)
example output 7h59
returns 1h00
